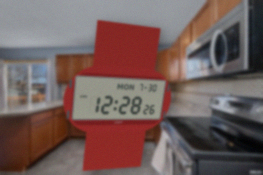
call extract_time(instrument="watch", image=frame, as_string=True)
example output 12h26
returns 12h28
